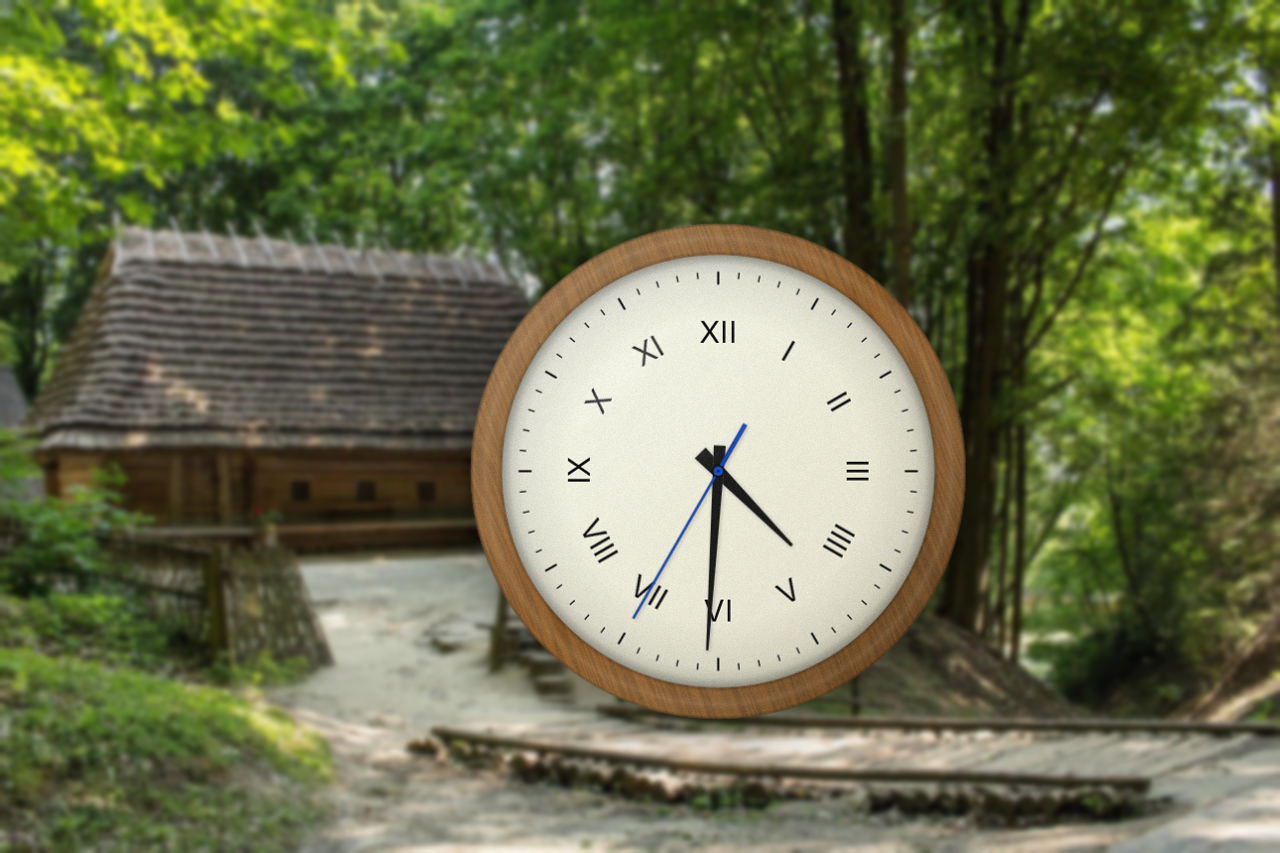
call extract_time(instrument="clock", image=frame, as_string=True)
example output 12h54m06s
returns 4h30m35s
